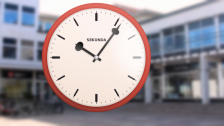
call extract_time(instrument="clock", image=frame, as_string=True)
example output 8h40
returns 10h06
